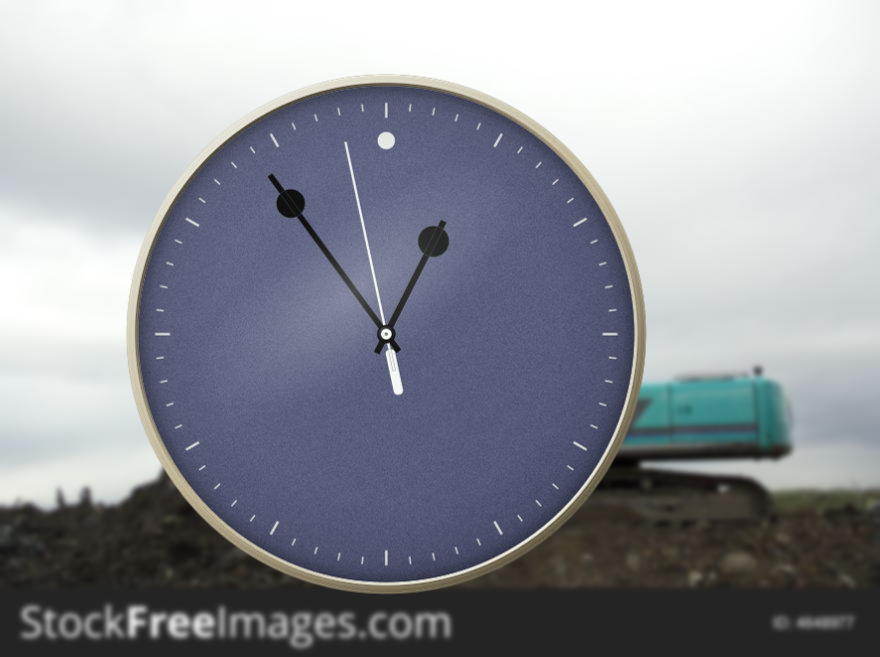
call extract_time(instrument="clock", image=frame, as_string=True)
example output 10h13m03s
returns 12h53m58s
